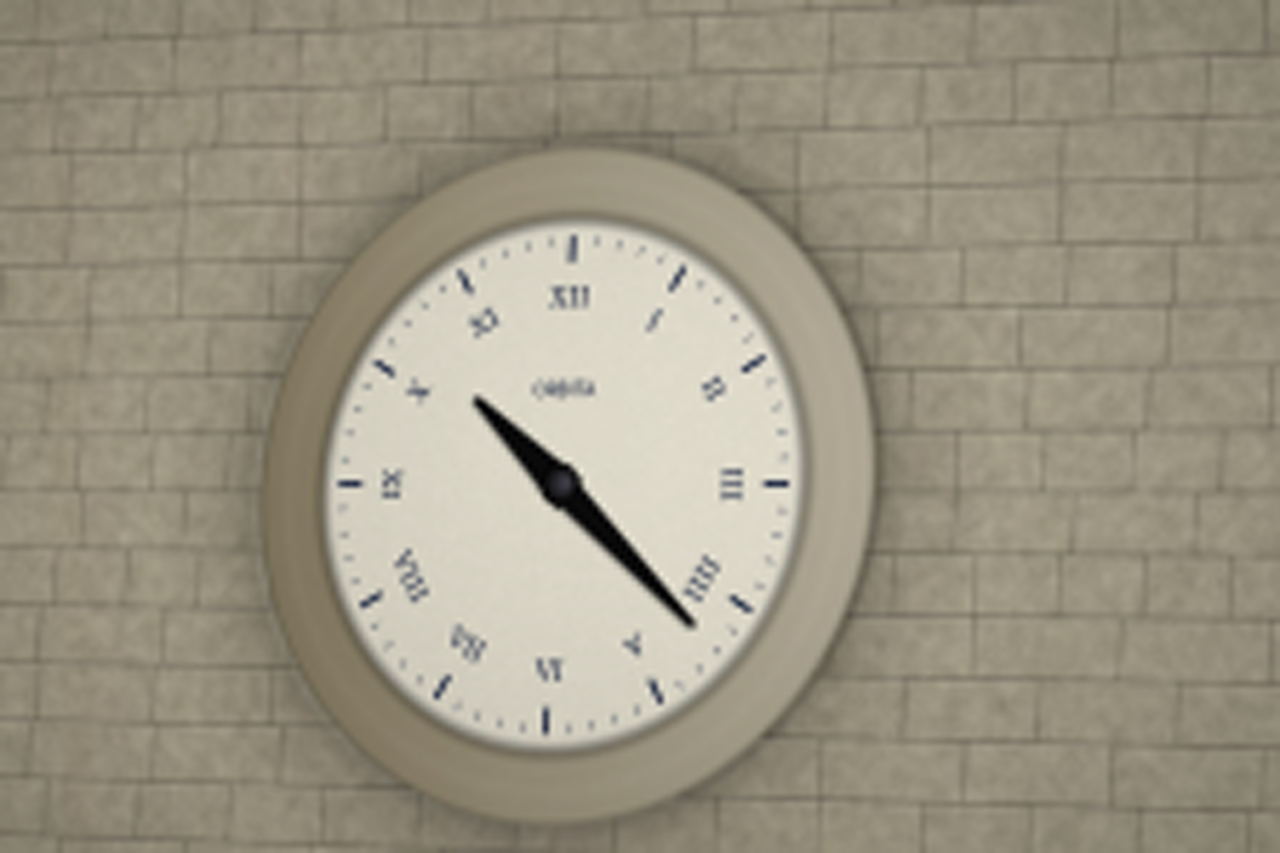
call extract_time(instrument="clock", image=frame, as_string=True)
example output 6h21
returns 10h22
